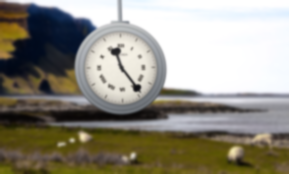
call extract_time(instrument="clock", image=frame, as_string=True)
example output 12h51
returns 11h24
